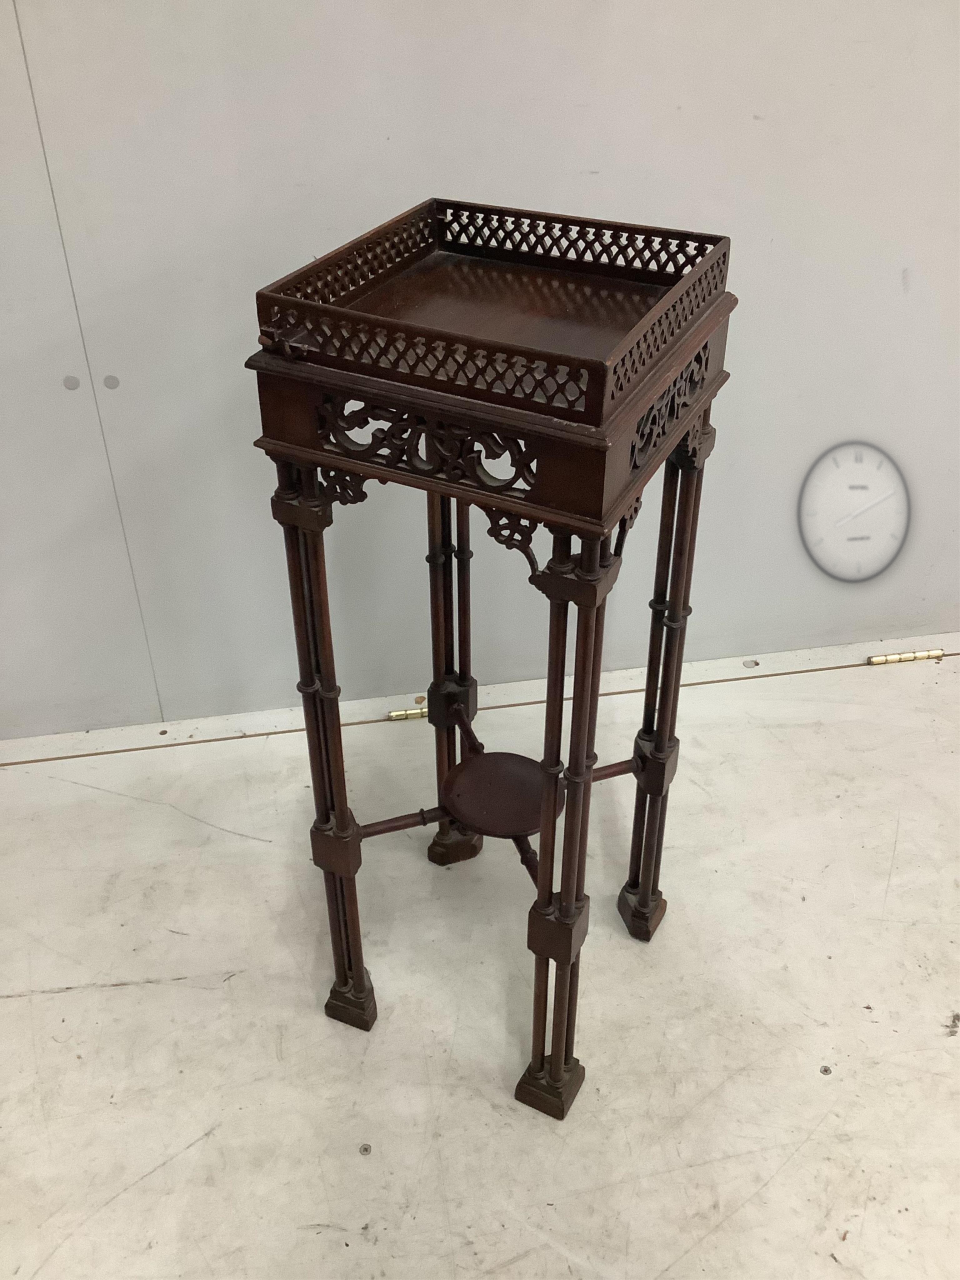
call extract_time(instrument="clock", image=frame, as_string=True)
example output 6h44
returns 8h11
